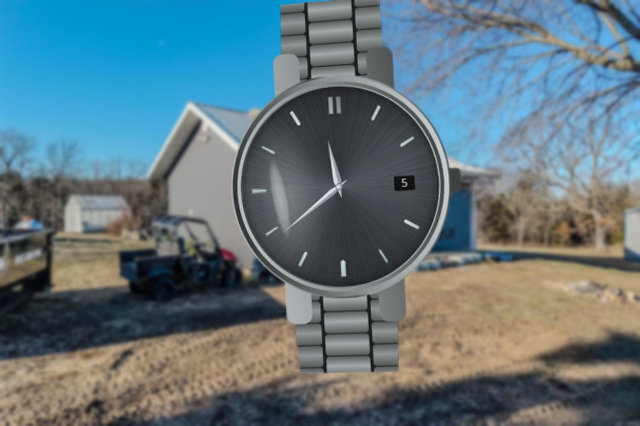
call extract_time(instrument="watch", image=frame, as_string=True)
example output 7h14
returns 11h39
